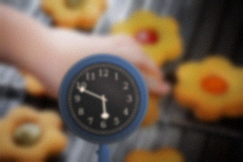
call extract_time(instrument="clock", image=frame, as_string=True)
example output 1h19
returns 5h49
